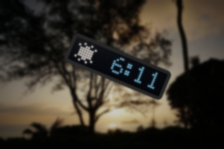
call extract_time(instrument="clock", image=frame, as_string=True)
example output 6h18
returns 6h11
